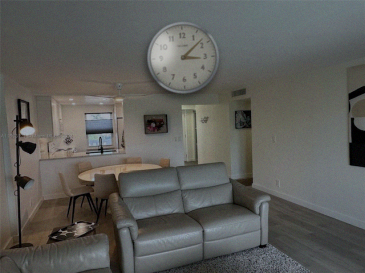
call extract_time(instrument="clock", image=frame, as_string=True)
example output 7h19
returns 3h08
